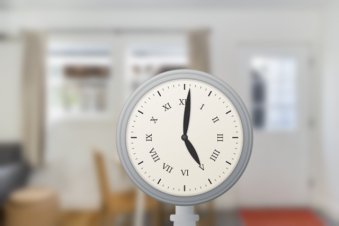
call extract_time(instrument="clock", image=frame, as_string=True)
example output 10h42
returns 5h01
